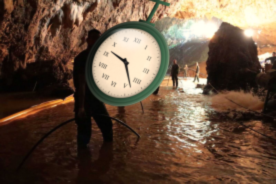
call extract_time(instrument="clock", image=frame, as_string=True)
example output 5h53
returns 9h23
